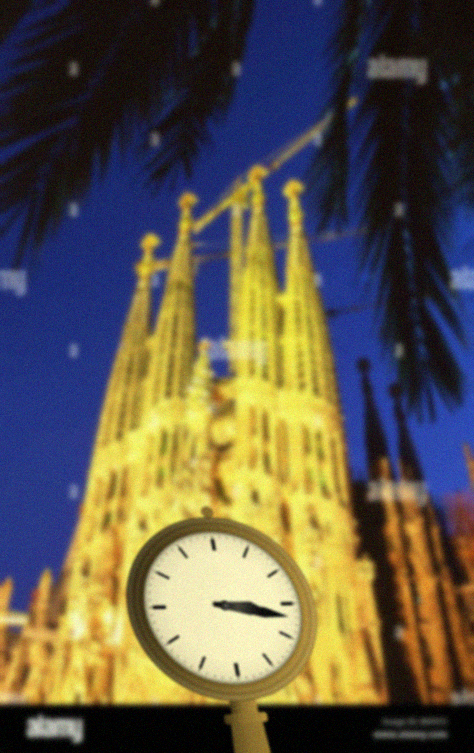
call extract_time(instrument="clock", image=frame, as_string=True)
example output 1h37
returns 3h17
